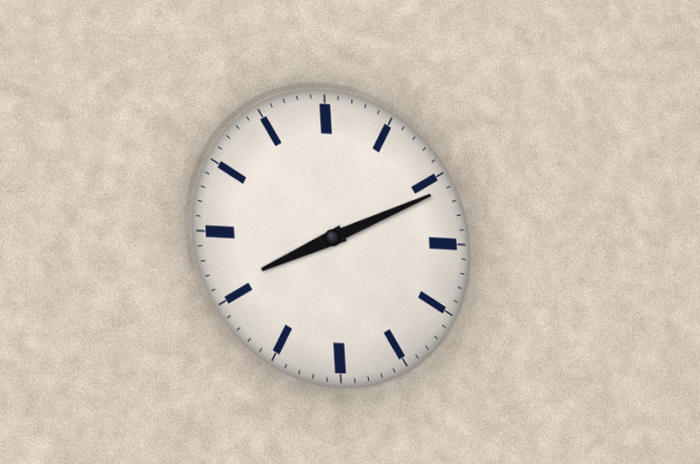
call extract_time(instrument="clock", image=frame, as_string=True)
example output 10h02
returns 8h11
